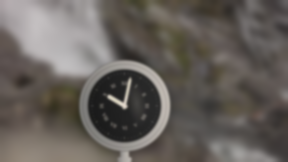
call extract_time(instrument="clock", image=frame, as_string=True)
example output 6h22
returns 10h02
